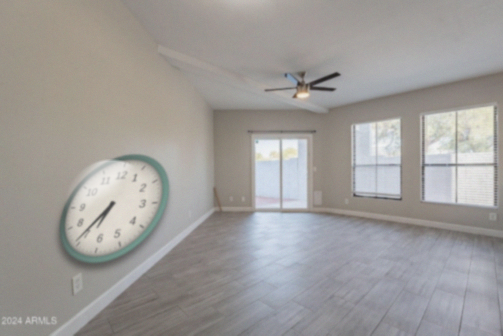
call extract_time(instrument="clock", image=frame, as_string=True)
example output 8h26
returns 6h36
